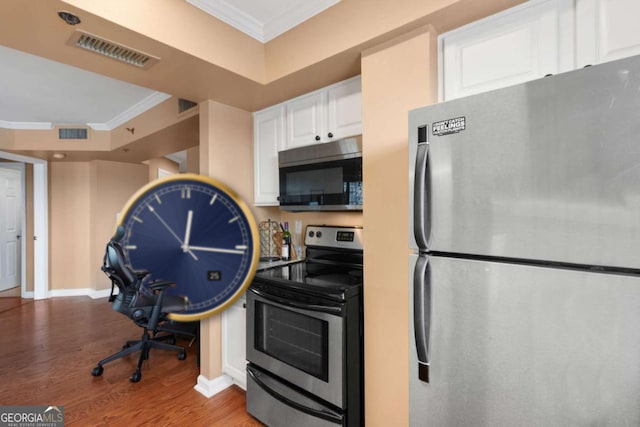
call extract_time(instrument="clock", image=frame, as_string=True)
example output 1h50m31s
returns 12h15m53s
